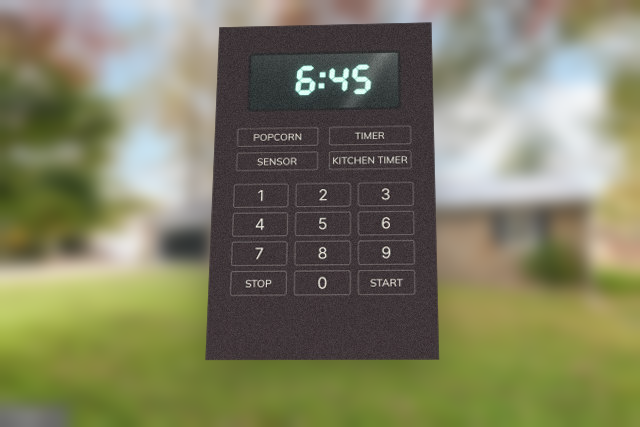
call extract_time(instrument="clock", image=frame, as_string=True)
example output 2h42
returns 6h45
